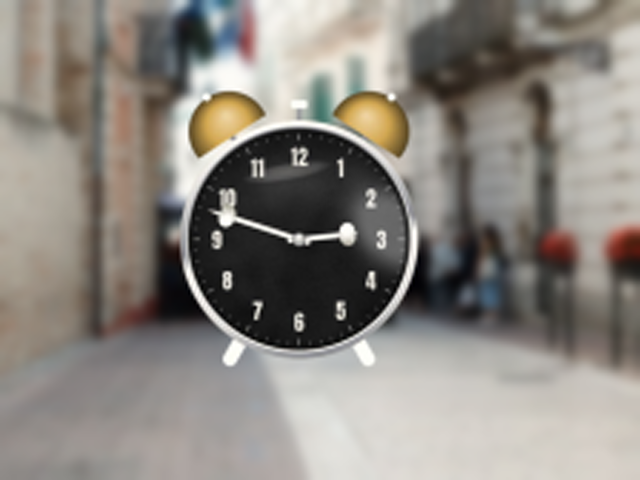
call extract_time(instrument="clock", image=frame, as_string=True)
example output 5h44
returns 2h48
